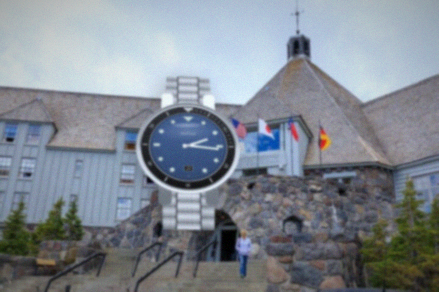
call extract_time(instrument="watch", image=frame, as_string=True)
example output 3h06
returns 2h16
